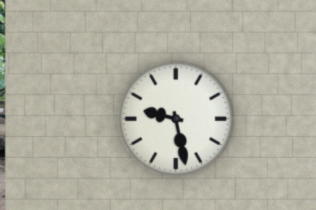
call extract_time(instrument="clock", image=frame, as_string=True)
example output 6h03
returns 9h28
